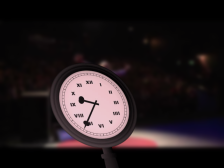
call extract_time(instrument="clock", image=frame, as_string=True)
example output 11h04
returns 9h36
